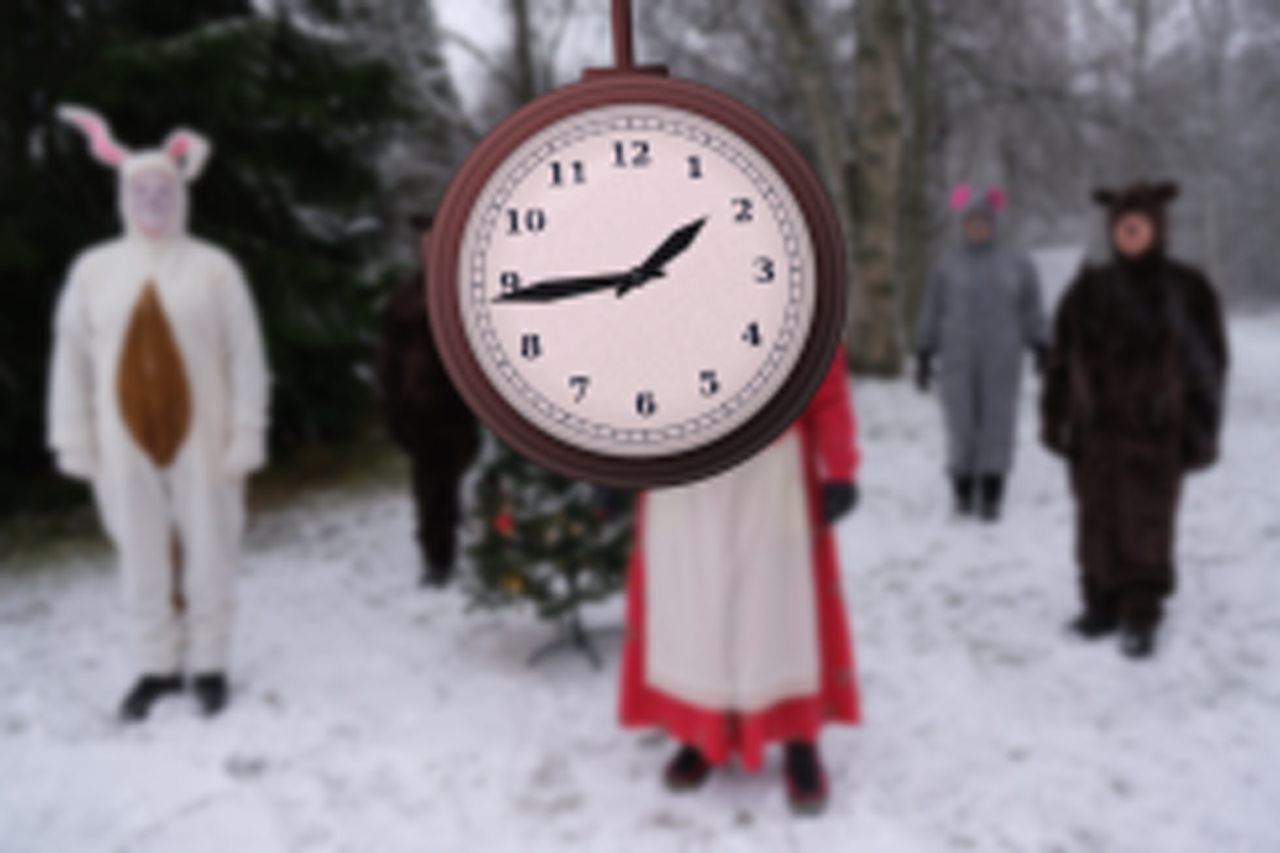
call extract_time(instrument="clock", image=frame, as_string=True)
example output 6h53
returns 1h44
